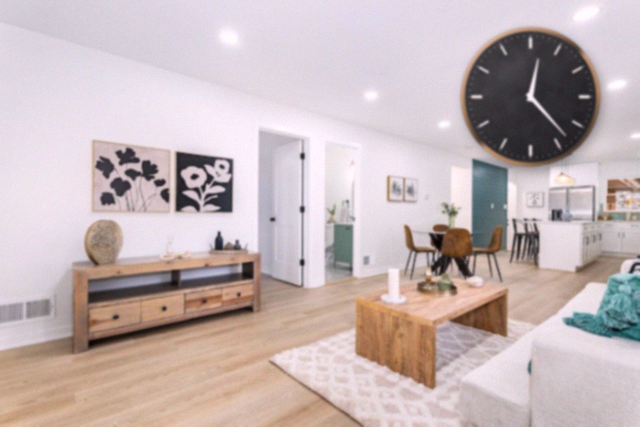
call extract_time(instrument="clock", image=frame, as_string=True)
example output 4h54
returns 12h23
